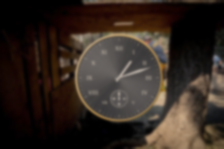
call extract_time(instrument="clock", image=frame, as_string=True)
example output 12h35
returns 1h12
